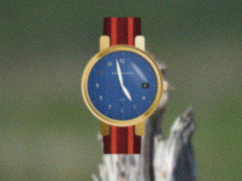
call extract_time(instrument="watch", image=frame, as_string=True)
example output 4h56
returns 4h58
